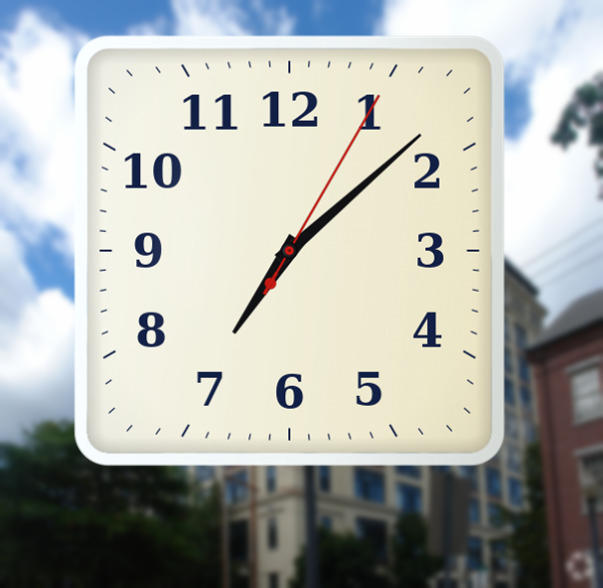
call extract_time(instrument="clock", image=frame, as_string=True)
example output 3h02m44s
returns 7h08m05s
